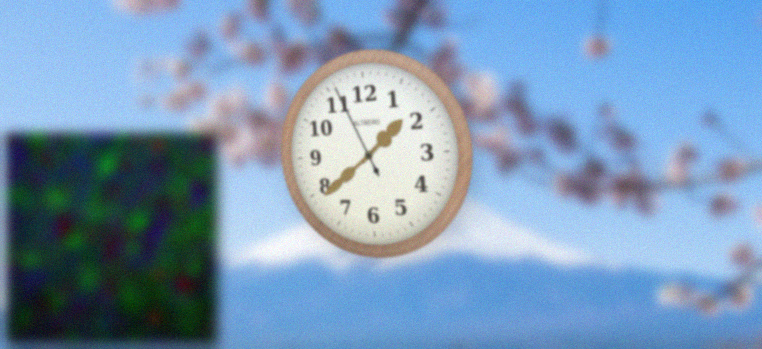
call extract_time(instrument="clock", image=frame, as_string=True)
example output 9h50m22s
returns 1h38m56s
